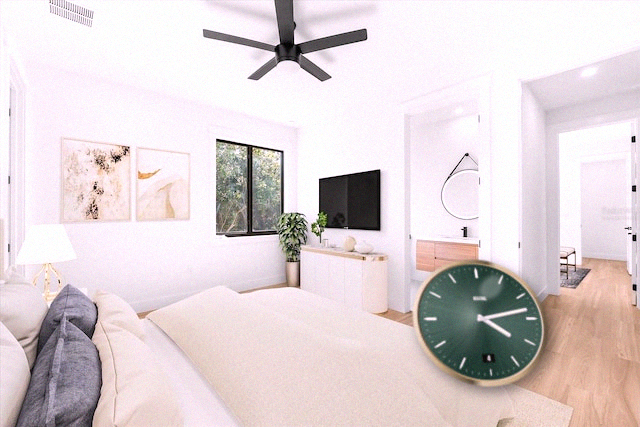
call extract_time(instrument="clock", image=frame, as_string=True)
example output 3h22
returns 4h13
